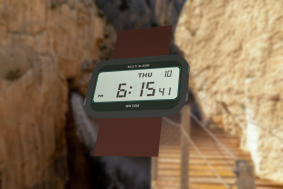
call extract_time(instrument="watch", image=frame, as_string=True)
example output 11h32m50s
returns 6h15m41s
